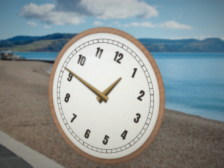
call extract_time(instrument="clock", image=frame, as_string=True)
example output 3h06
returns 12h46
